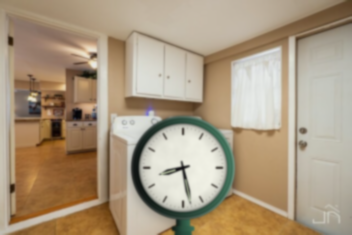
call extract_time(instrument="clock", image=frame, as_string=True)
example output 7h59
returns 8h28
